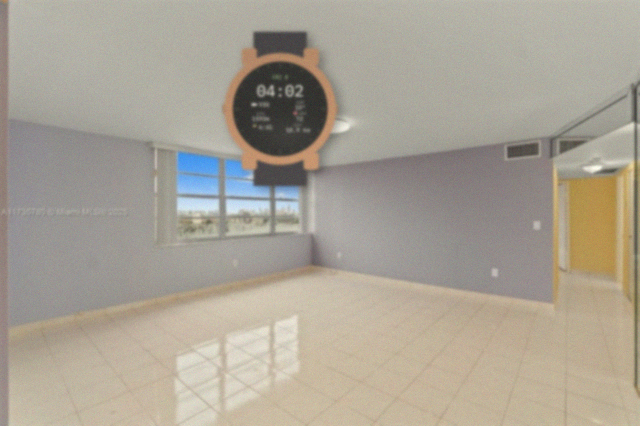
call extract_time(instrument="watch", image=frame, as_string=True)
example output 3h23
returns 4h02
